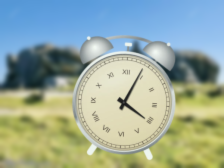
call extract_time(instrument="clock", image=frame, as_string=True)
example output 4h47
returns 4h04
